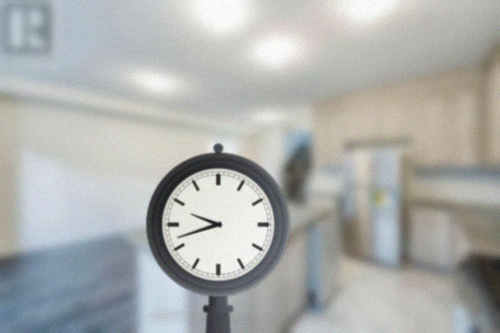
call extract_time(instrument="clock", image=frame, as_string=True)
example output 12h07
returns 9h42
